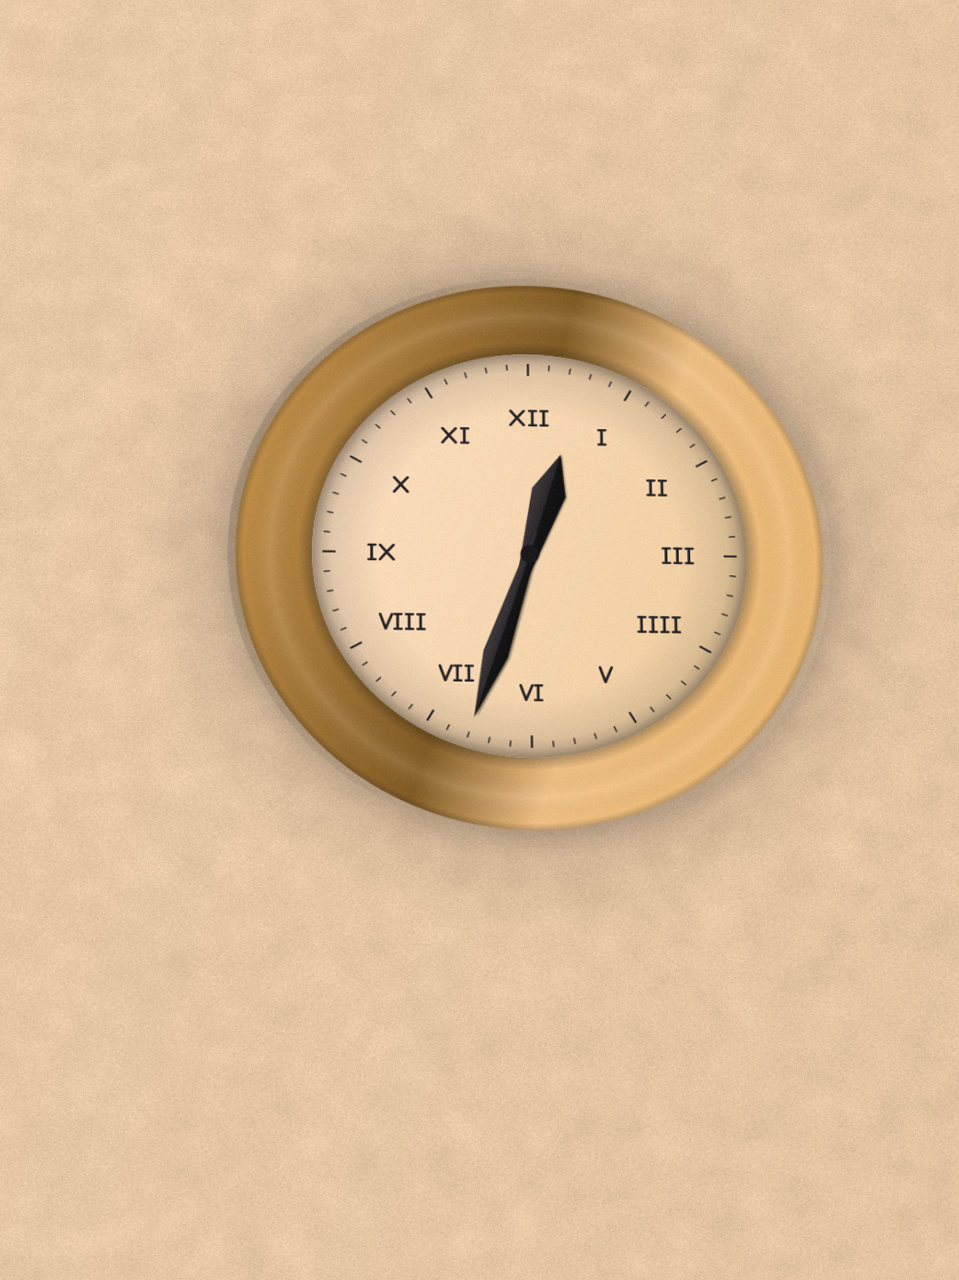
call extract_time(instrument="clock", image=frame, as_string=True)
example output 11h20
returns 12h33
